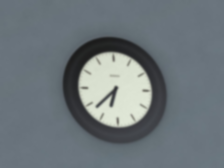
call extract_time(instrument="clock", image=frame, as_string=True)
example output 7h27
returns 6h38
